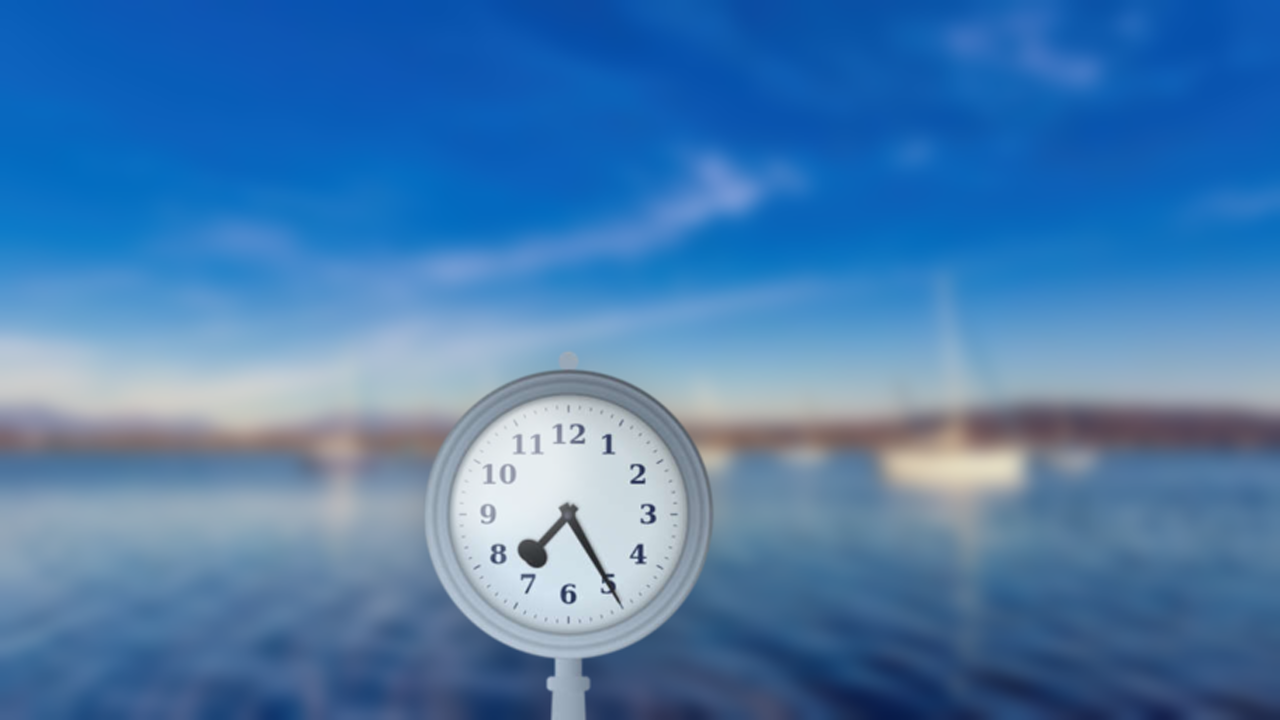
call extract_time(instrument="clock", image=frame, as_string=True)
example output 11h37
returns 7h25
